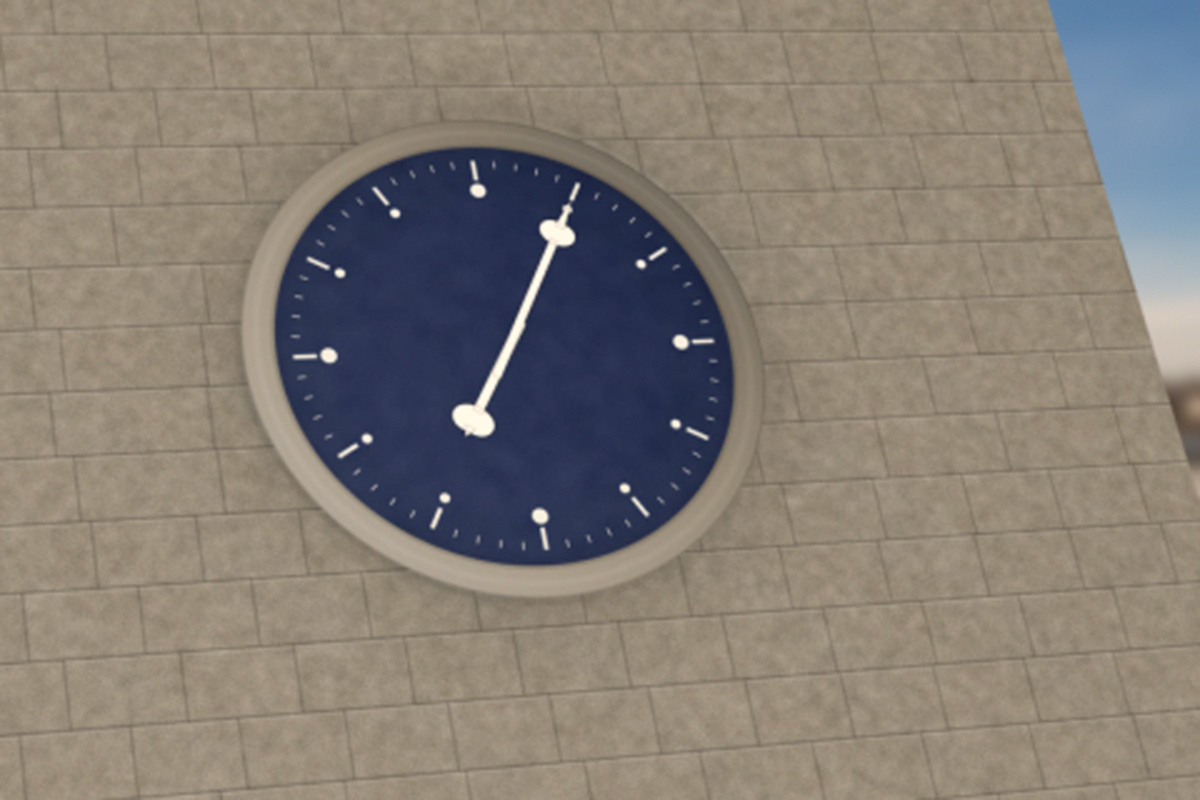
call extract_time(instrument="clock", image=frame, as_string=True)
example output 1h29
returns 7h05
